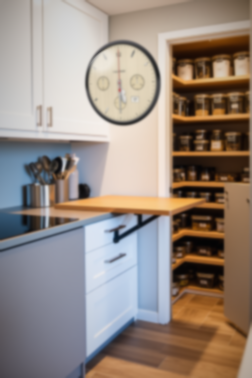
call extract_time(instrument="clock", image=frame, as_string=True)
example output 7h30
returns 5h30
